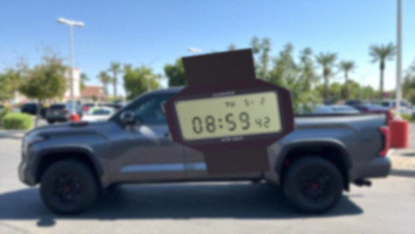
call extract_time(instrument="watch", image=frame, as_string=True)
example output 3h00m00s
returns 8h59m42s
